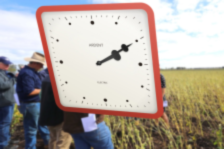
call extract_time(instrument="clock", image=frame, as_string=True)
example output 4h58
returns 2h10
